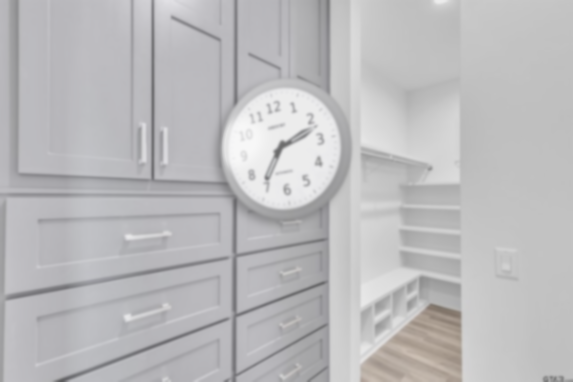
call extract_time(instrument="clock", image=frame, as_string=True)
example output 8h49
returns 7h12
